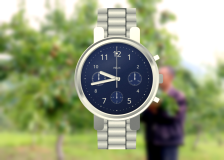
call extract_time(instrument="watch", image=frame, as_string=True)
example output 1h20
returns 9h43
